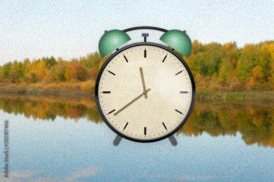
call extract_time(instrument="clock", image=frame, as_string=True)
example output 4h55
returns 11h39
